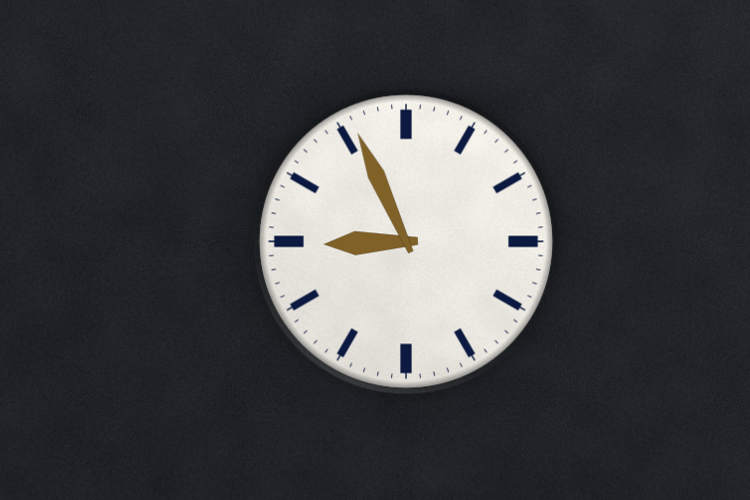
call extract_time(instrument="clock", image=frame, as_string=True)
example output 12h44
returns 8h56
